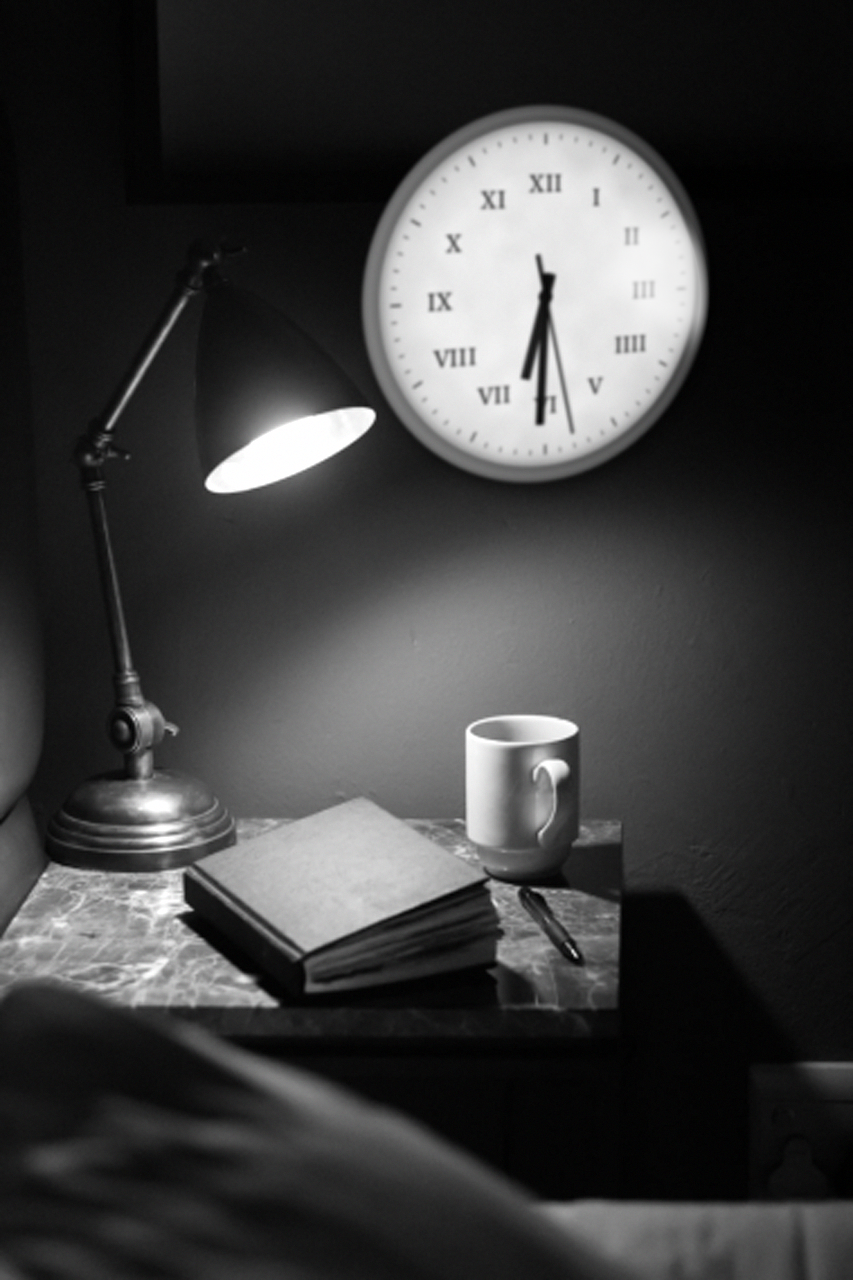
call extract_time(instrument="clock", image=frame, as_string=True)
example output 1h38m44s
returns 6h30m28s
